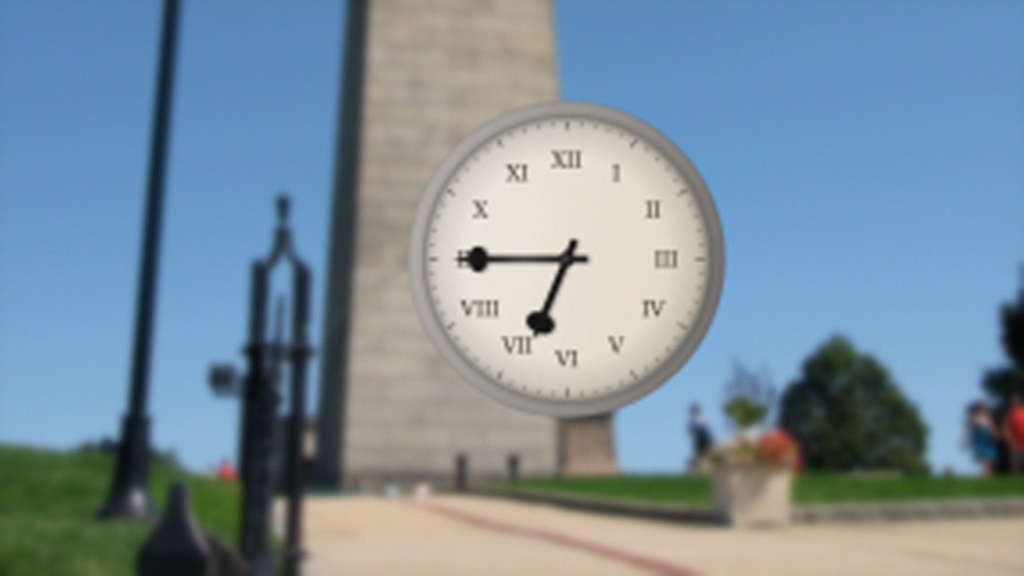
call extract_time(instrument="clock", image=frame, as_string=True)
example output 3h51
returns 6h45
